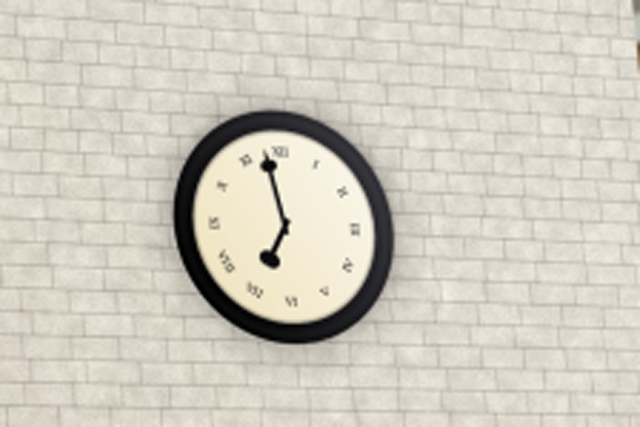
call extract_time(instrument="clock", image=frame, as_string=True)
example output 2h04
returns 6h58
